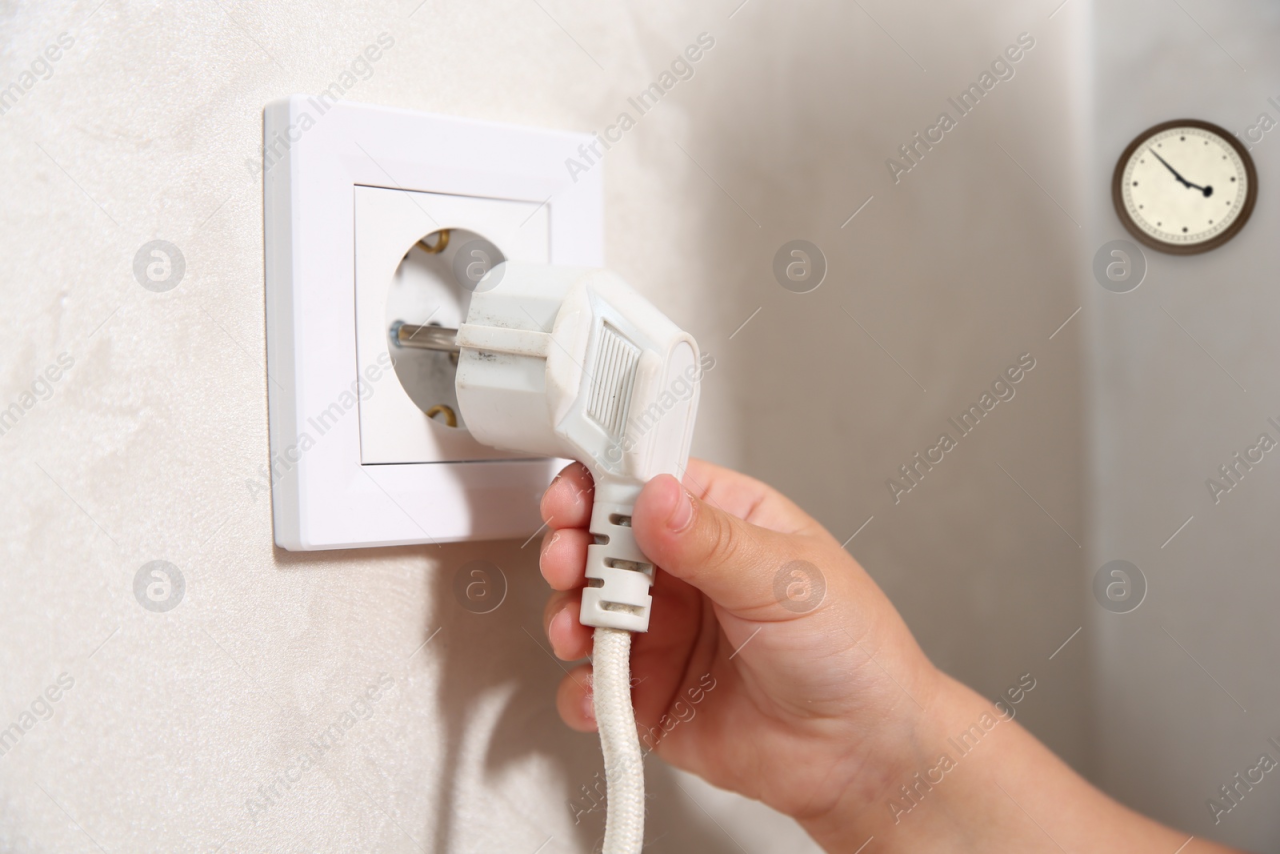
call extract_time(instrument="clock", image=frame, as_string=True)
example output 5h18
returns 3h53
